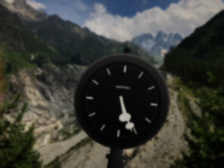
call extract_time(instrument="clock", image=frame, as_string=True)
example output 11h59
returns 5h26
